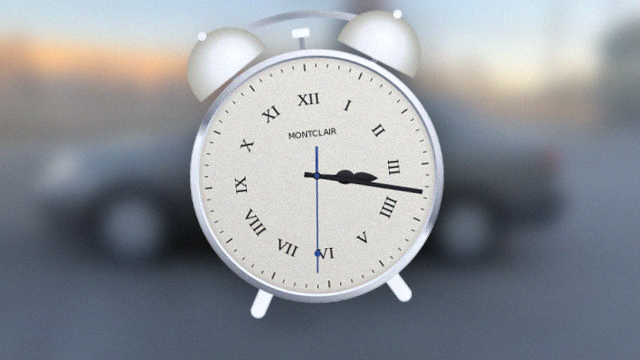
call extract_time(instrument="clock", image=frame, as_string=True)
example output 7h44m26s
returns 3h17m31s
